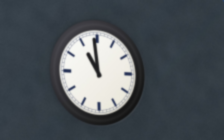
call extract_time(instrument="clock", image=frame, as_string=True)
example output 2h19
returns 10h59
